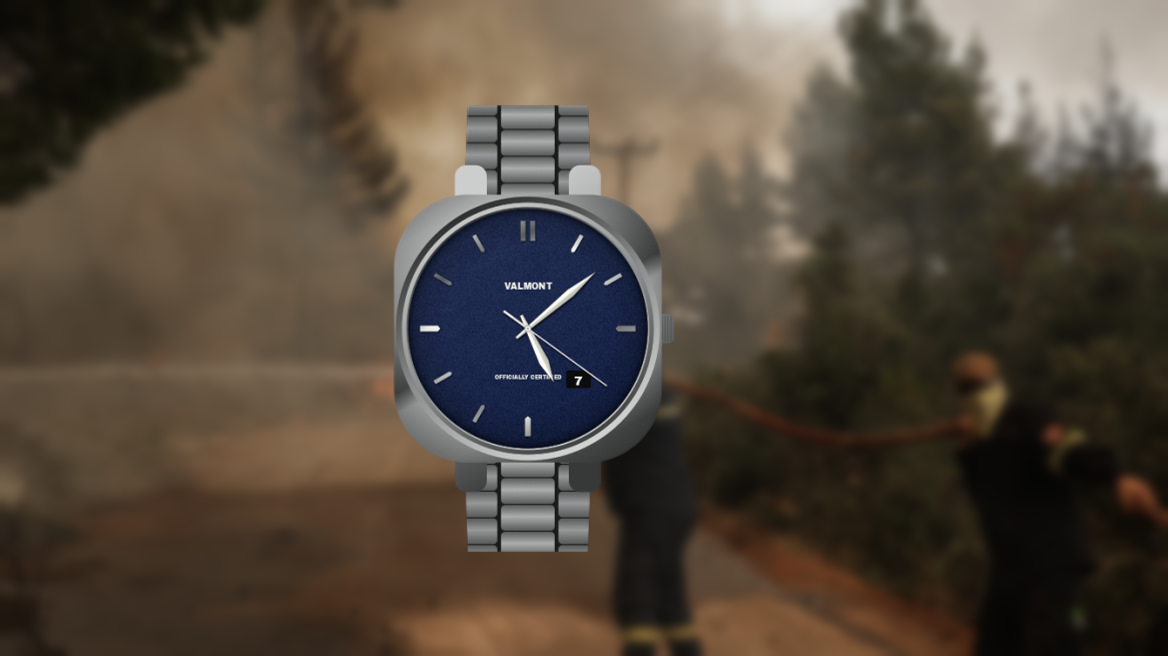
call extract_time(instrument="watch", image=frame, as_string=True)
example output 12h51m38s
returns 5h08m21s
